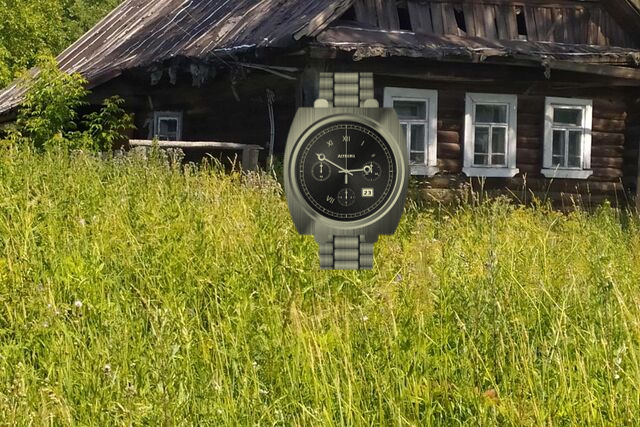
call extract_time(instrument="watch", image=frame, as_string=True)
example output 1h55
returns 2h50
